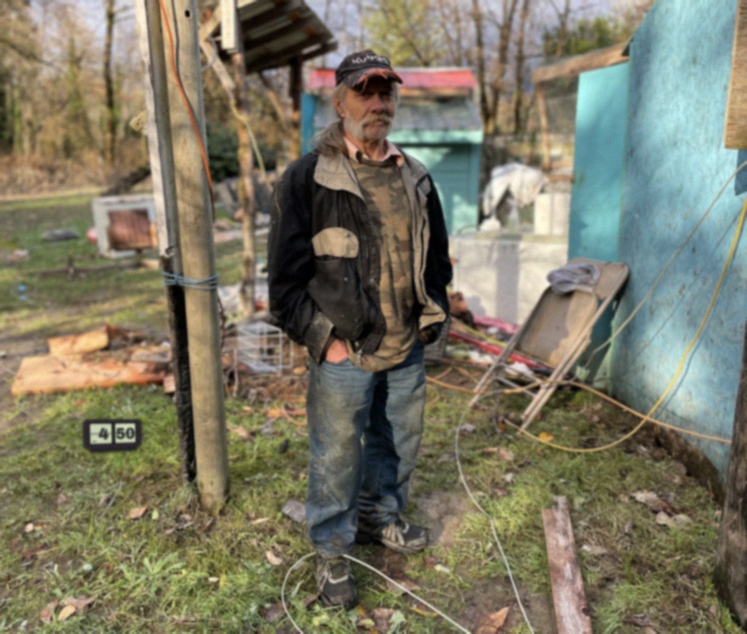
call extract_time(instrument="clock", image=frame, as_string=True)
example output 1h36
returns 4h50
